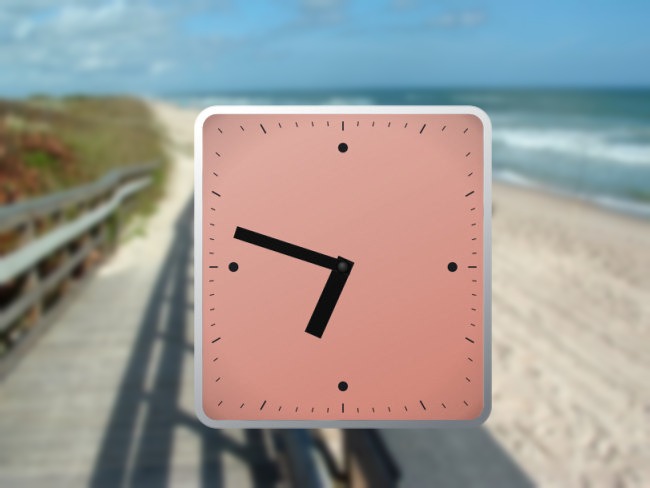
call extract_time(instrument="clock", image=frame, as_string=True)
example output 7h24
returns 6h48
